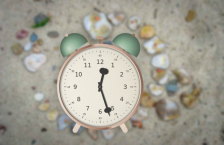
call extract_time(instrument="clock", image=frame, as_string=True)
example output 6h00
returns 12h27
